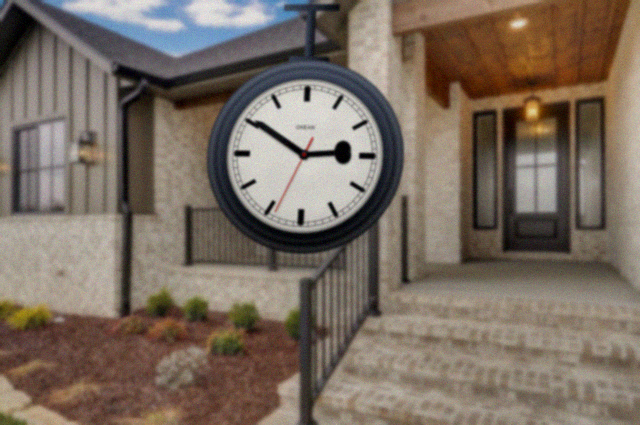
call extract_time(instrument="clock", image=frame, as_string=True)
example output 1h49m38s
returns 2h50m34s
